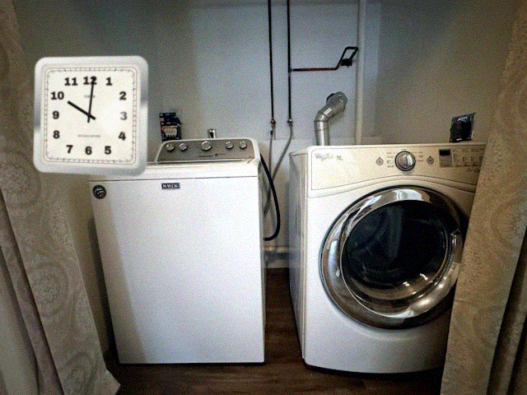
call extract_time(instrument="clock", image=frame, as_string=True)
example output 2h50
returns 10h01
